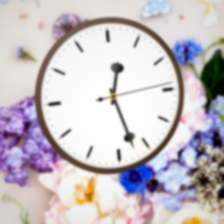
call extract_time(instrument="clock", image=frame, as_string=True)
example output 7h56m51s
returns 12h27m14s
